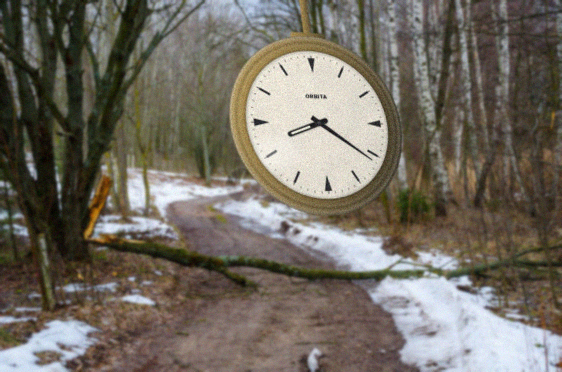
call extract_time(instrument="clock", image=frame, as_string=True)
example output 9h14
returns 8h21
